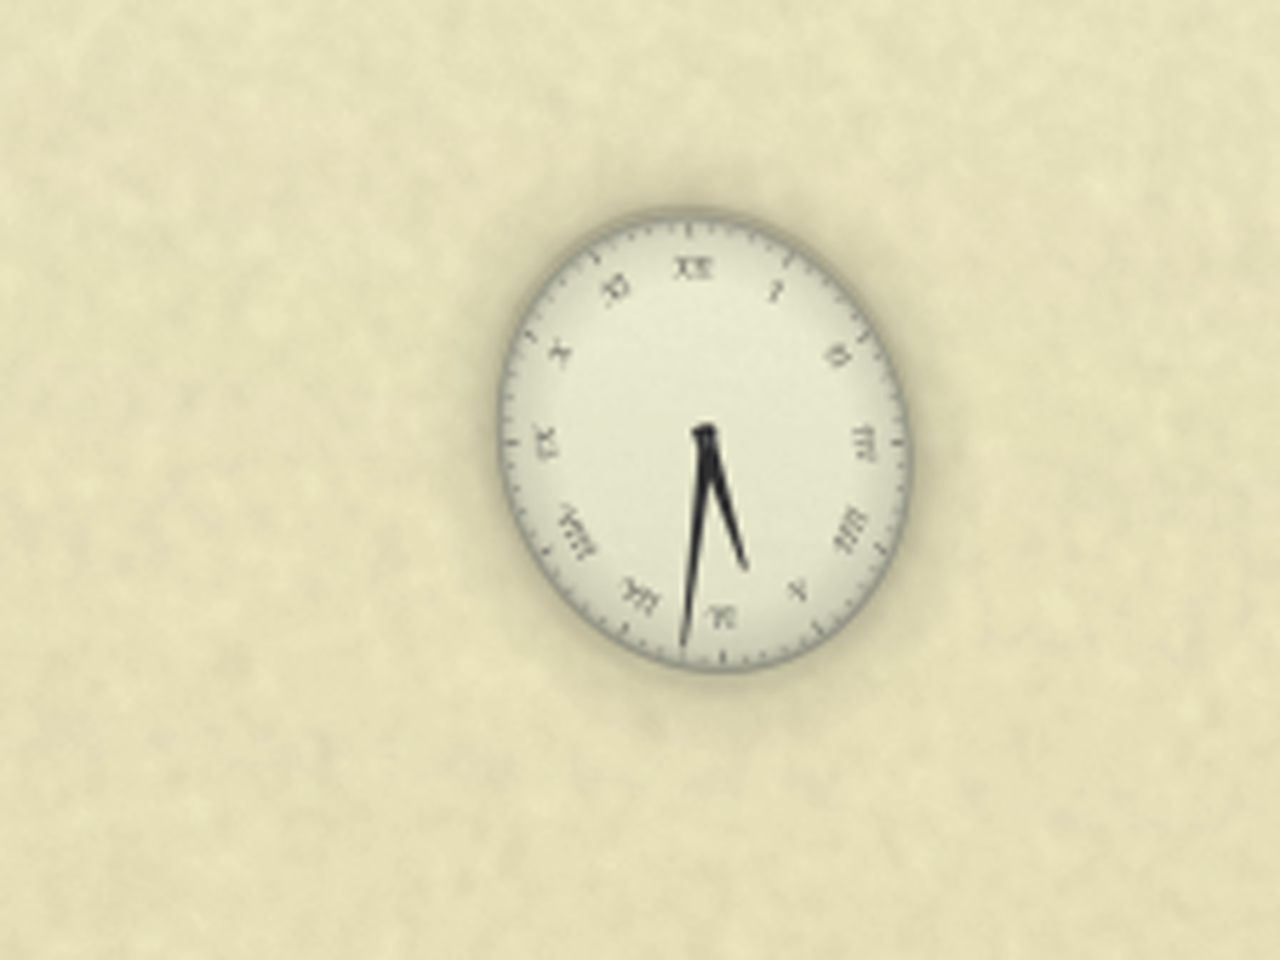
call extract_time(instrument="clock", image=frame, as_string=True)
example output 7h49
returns 5h32
